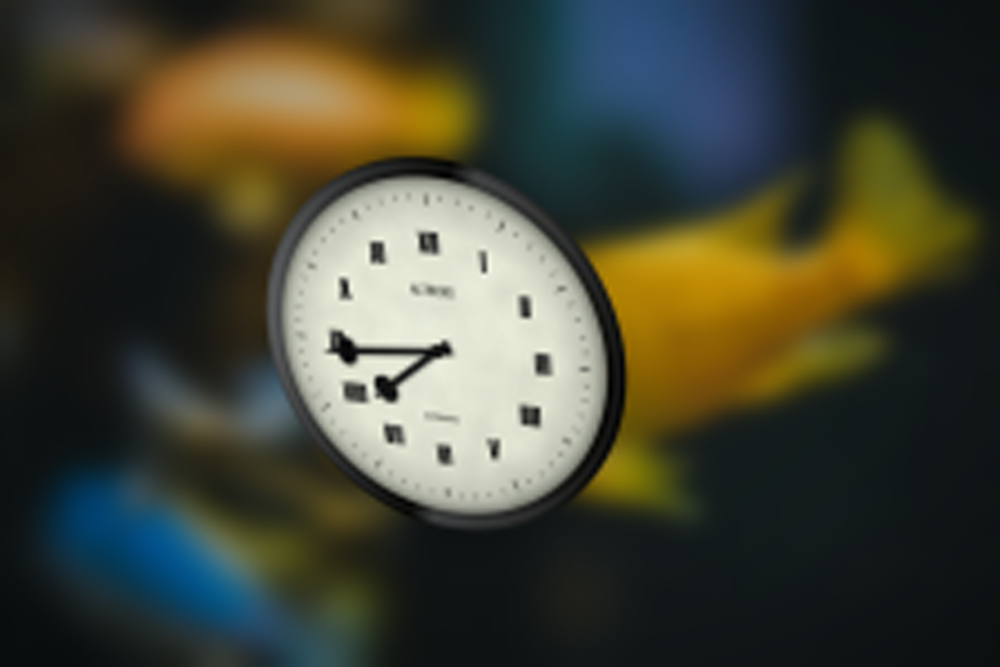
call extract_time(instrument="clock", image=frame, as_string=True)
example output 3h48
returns 7h44
